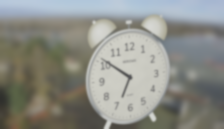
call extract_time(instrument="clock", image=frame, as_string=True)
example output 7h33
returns 6h51
